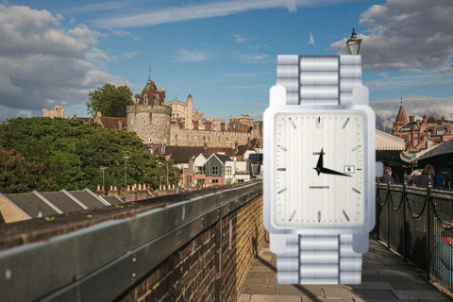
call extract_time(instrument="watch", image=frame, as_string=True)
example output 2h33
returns 12h17
